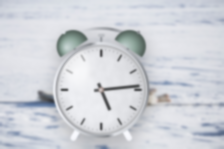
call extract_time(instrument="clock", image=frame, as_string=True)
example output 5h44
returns 5h14
